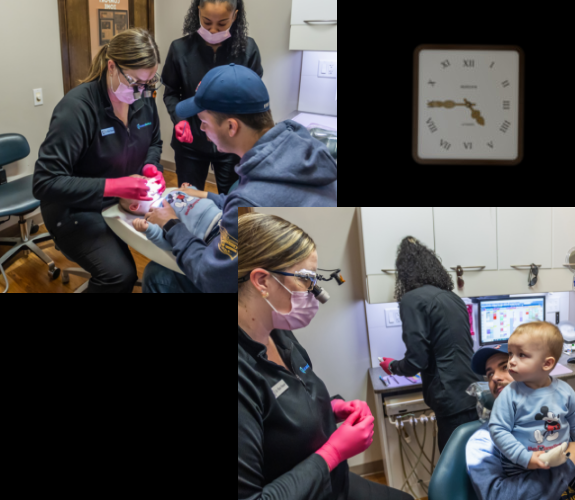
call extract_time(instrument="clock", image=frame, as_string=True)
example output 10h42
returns 4h45
